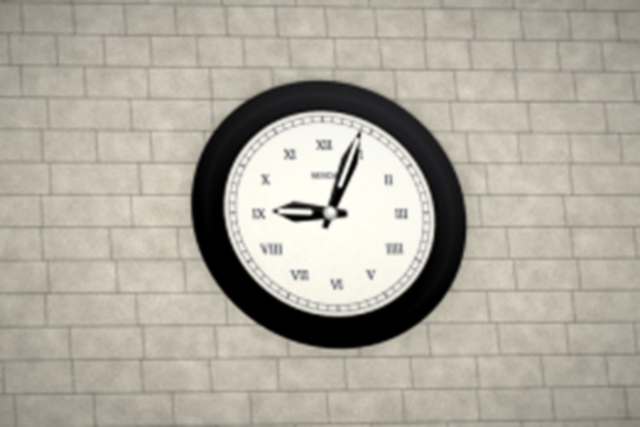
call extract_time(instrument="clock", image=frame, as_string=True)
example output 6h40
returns 9h04
